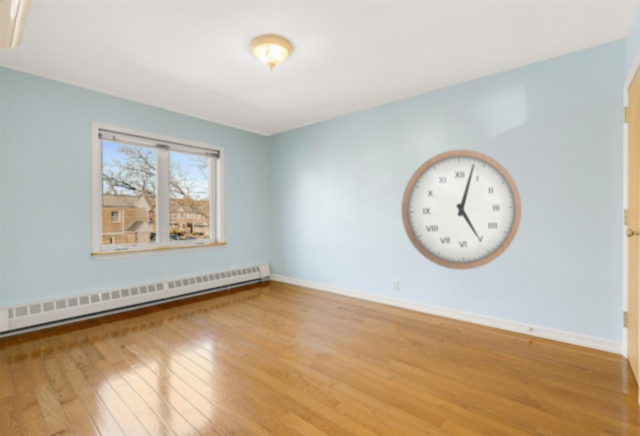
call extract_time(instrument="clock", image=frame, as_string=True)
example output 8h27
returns 5h03
